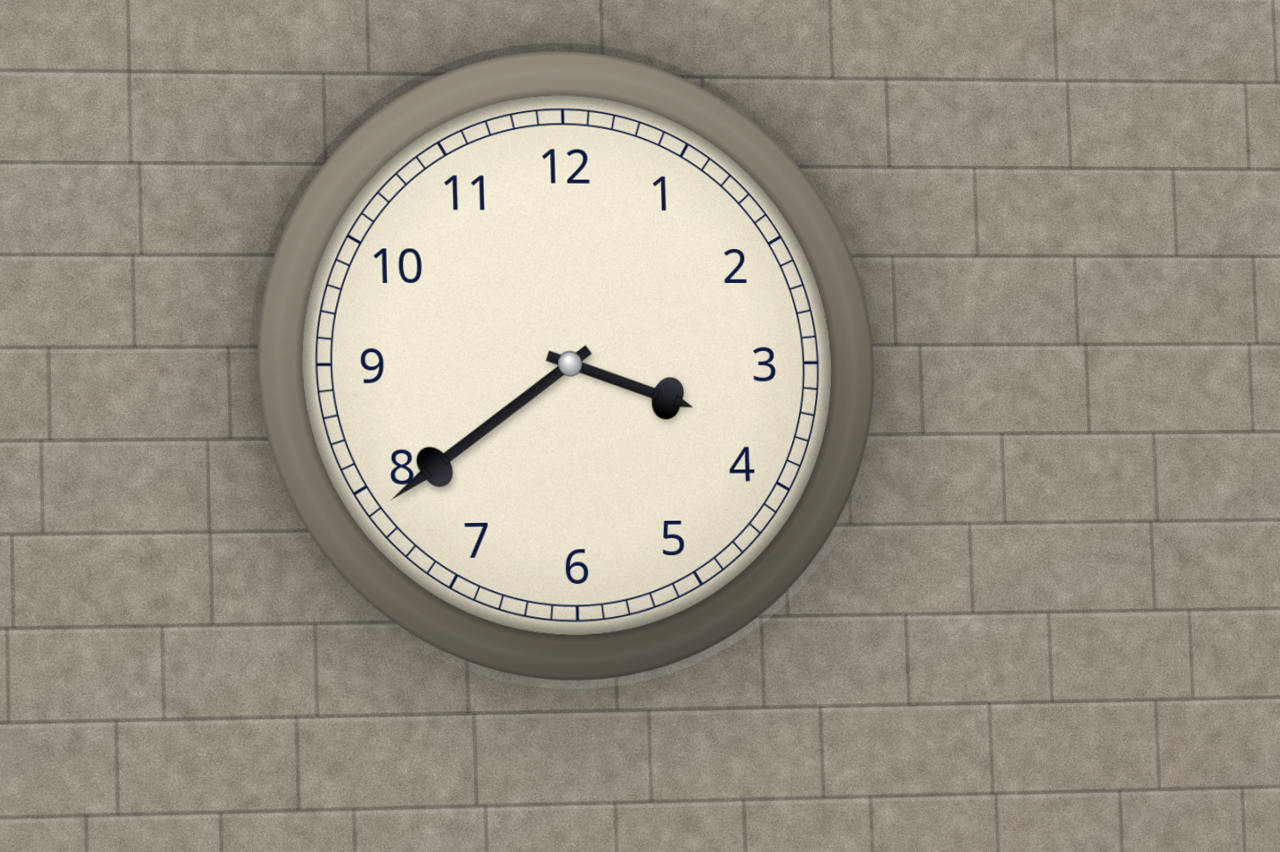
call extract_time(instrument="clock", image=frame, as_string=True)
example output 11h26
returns 3h39
